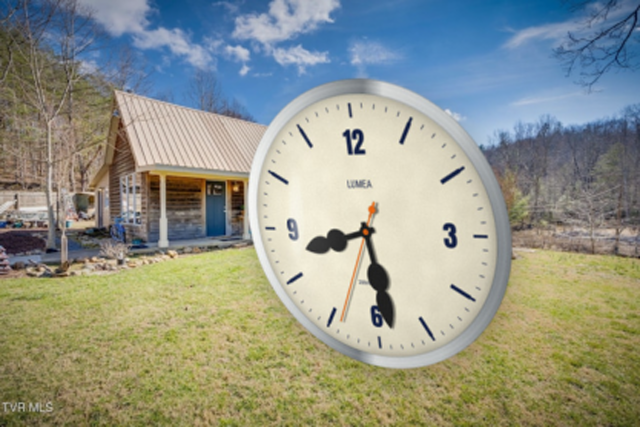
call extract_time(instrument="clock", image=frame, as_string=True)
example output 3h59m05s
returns 8h28m34s
